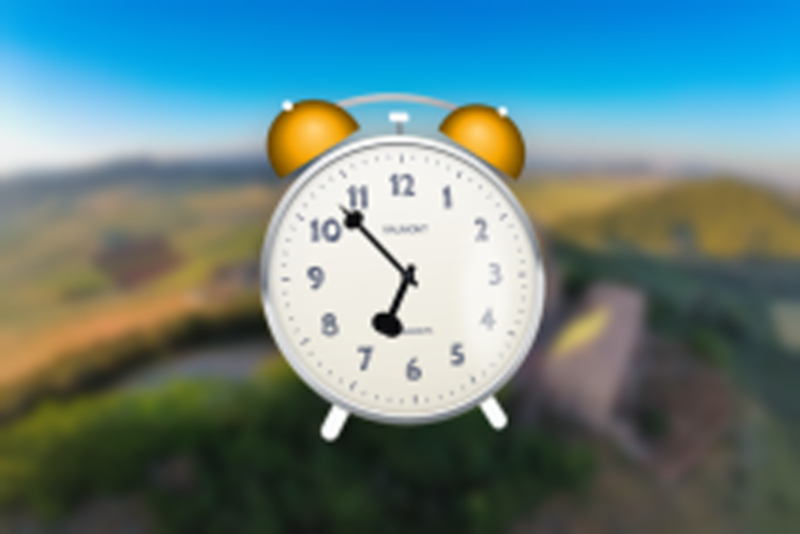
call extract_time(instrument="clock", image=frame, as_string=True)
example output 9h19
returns 6h53
